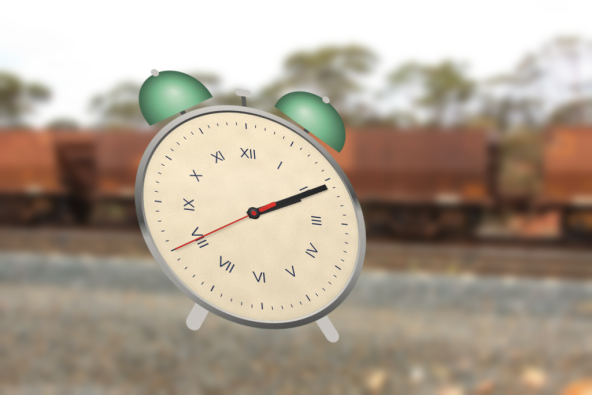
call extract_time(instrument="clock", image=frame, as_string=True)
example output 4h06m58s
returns 2h10m40s
